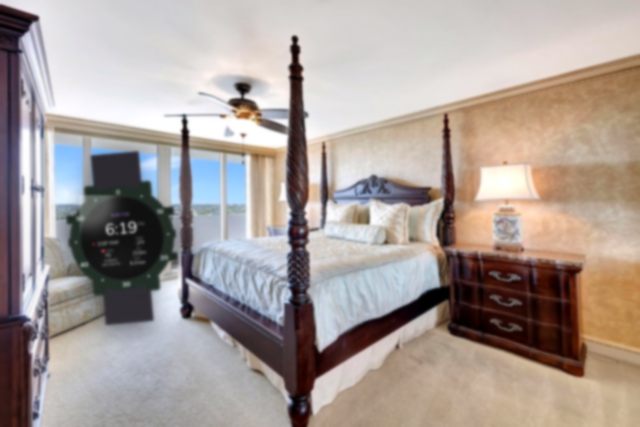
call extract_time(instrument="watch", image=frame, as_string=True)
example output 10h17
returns 6h19
